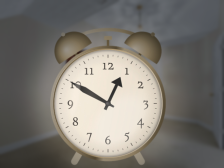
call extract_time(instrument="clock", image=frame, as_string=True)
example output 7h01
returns 12h50
